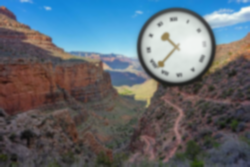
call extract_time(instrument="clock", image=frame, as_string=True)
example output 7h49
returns 10h38
